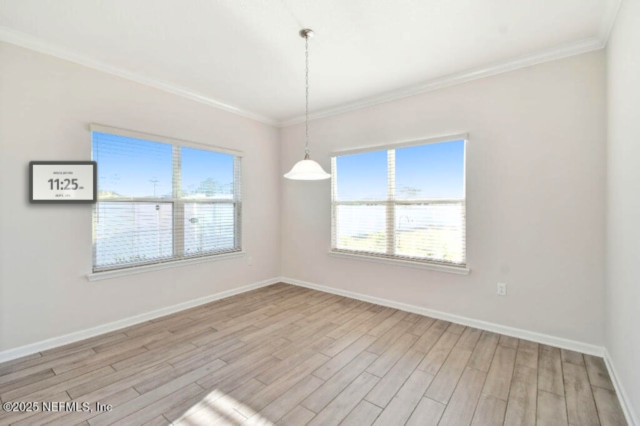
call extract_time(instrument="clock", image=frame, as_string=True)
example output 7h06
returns 11h25
